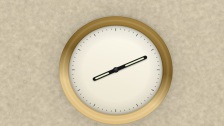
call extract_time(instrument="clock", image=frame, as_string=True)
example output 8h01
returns 8h11
